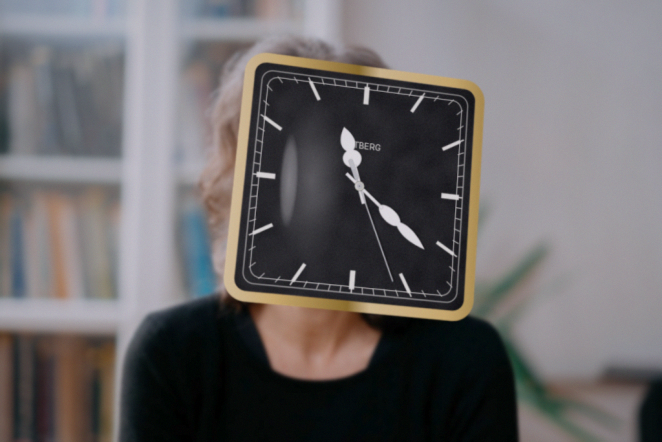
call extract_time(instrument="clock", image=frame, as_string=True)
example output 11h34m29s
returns 11h21m26s
